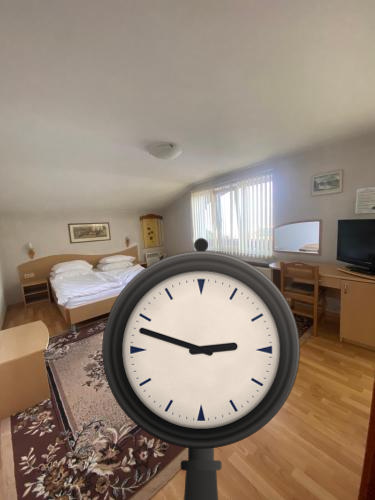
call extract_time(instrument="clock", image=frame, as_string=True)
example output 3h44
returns 2h48
